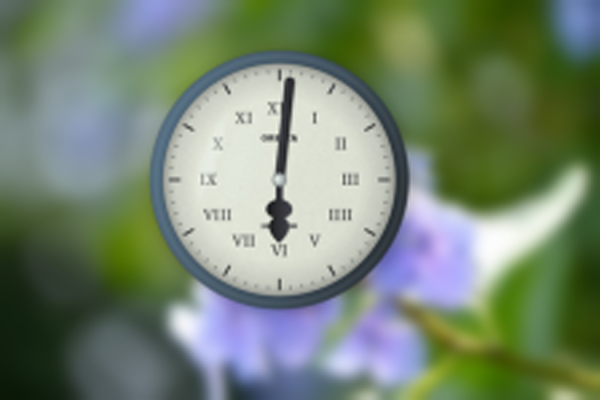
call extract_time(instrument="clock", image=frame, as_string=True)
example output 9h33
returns 6h01
